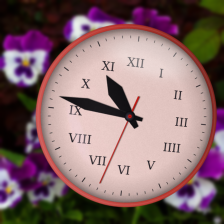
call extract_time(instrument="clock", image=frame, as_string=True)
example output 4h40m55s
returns 10h46m33s
